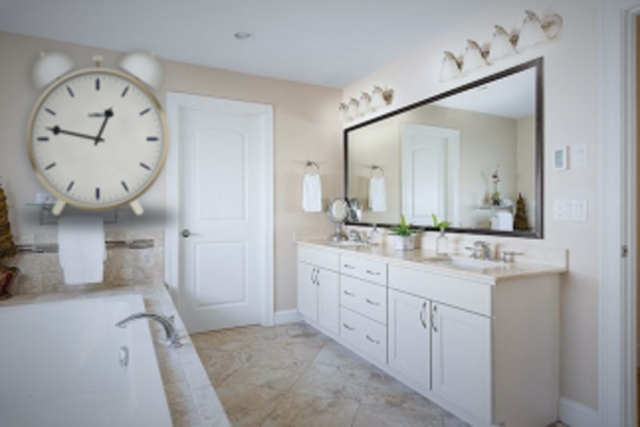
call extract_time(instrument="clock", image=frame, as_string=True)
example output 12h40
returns 12h47
